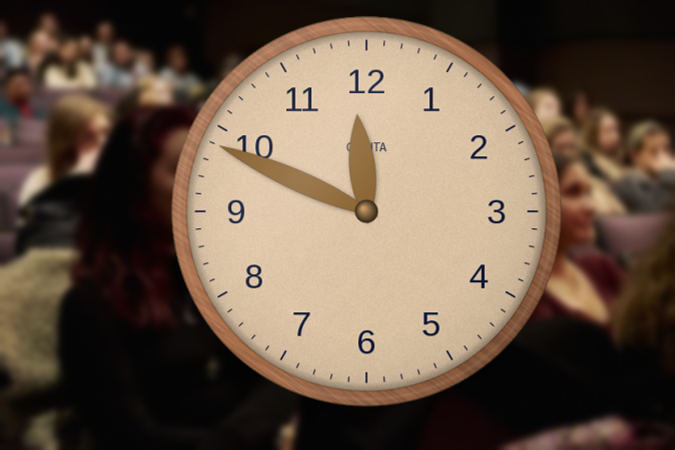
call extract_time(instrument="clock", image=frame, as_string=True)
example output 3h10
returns 11h49
